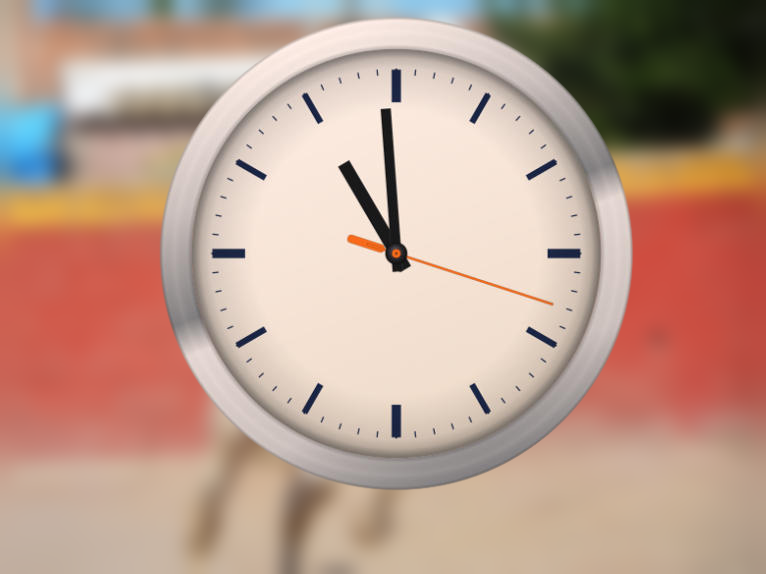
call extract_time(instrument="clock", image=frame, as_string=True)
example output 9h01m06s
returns 10h59m18s
